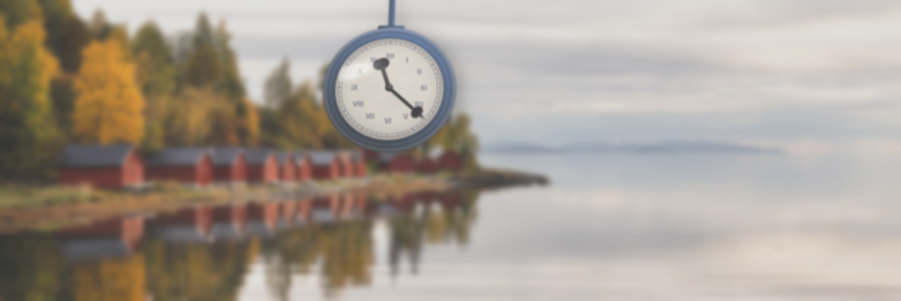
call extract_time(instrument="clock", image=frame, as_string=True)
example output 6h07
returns 11h22
